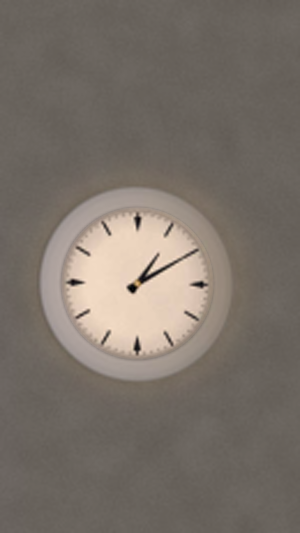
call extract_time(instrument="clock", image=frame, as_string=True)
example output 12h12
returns 1h10
